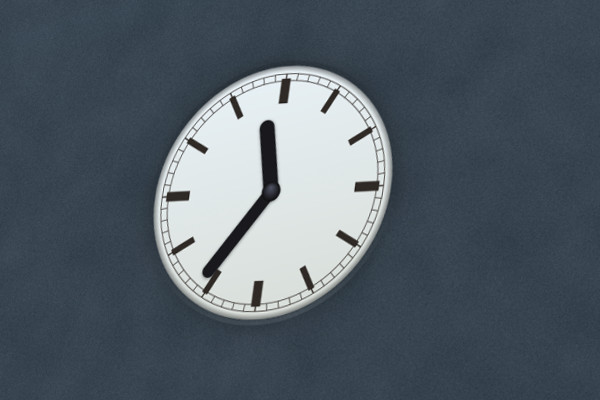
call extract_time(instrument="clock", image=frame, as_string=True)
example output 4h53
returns 11h36
